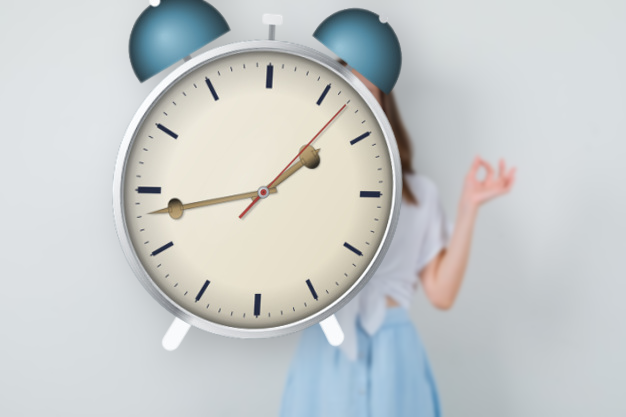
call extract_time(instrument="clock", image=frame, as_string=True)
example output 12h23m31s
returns 1h43m07s
